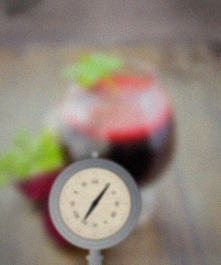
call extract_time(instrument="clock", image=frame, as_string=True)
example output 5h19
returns 7h06
